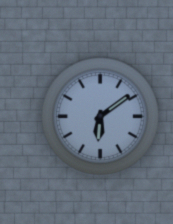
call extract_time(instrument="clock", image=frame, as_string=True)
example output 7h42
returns 6h09
